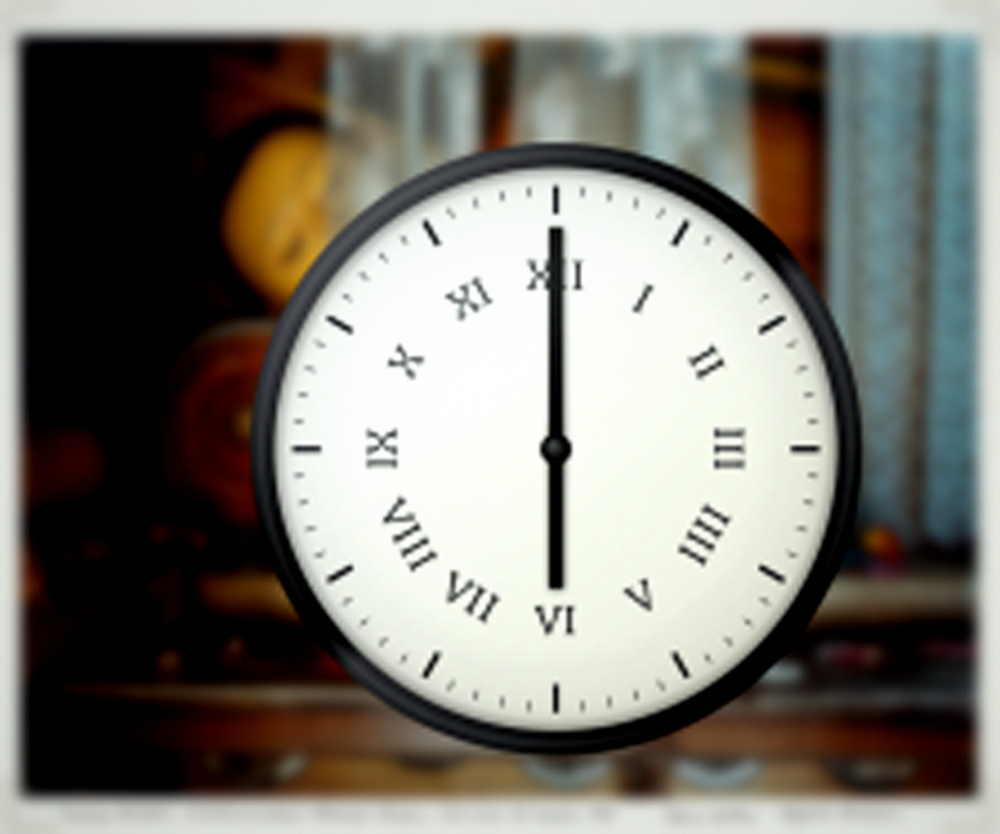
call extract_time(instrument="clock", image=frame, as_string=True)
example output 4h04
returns 6h00
